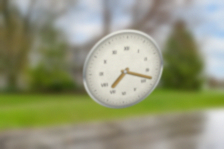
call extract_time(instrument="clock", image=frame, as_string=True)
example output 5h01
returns 7h18
